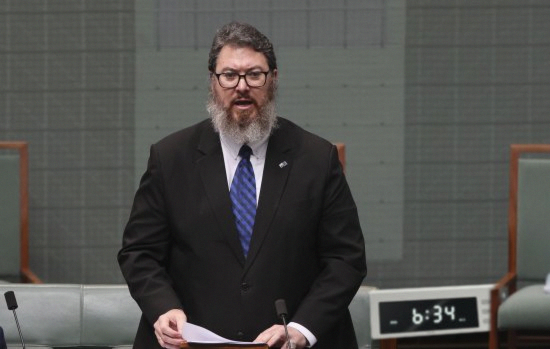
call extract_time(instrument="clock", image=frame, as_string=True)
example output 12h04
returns 6h34
